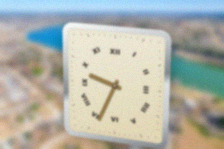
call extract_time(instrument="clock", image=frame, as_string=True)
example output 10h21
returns 9h34
